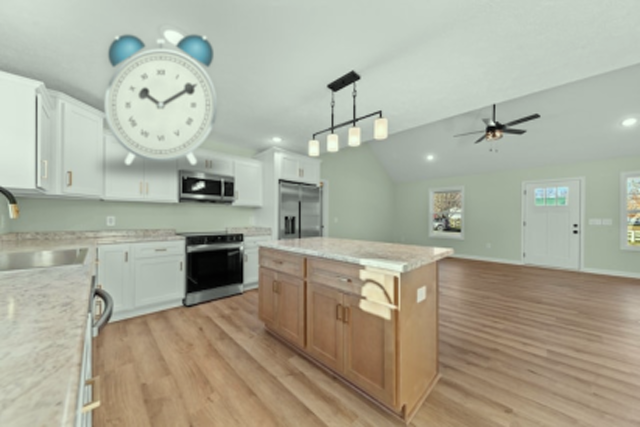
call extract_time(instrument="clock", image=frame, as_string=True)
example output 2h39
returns 10h10
